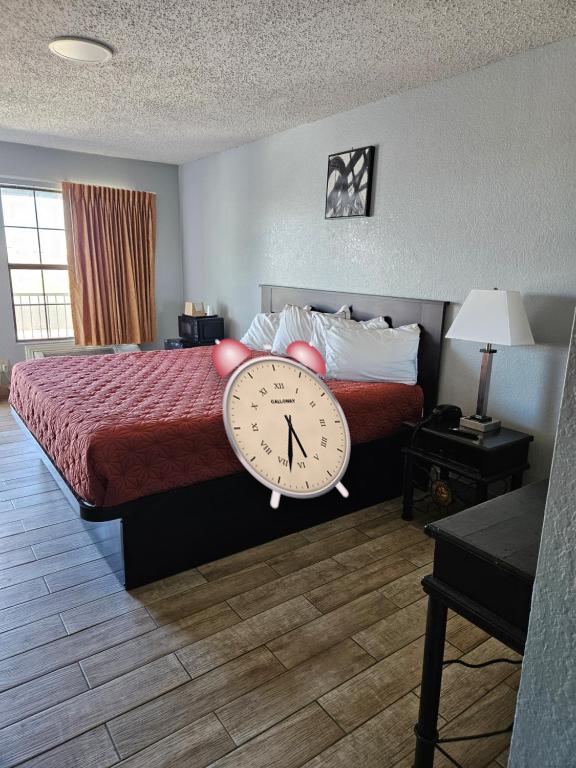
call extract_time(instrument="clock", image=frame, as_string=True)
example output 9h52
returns 5h33
